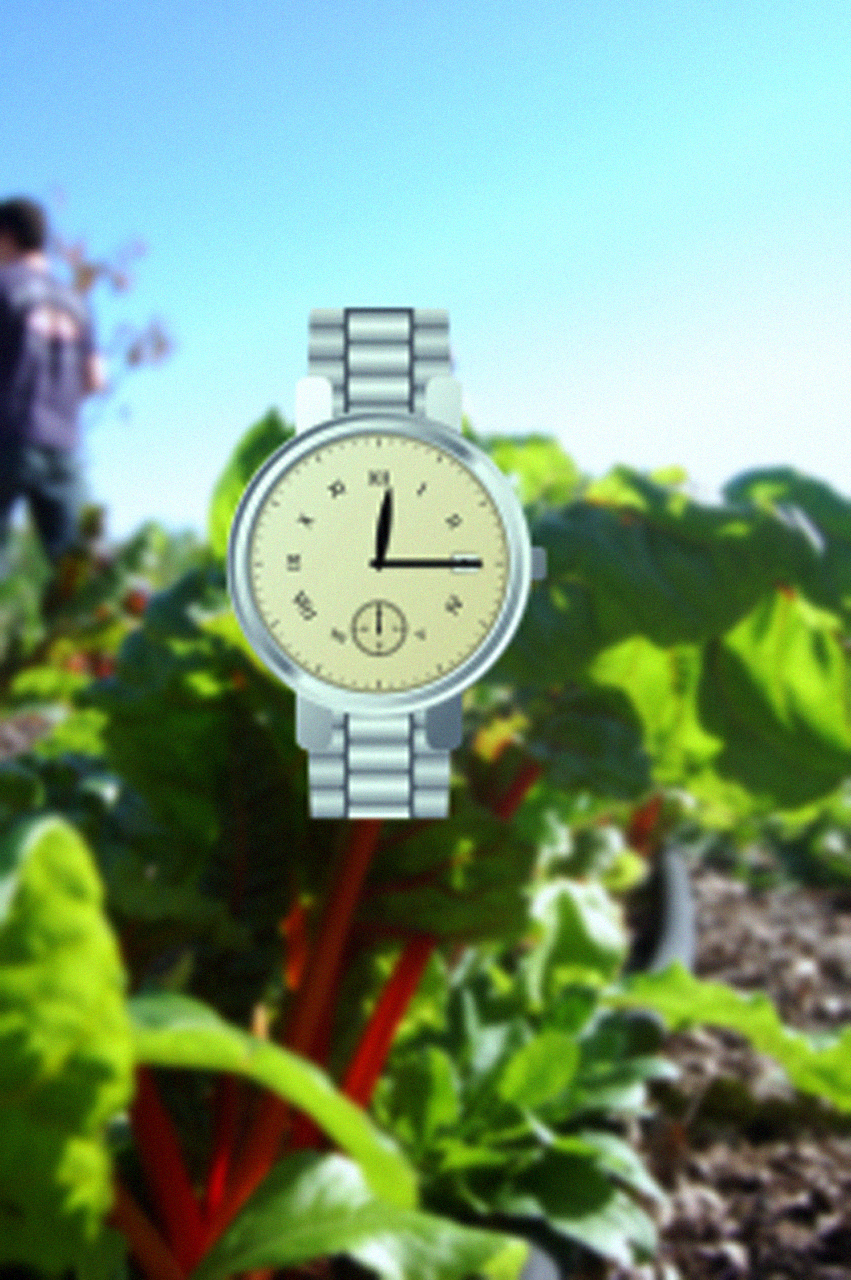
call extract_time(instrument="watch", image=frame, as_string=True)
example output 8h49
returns 12h15
